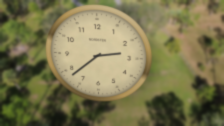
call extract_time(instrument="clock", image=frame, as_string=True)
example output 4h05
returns 2h38
